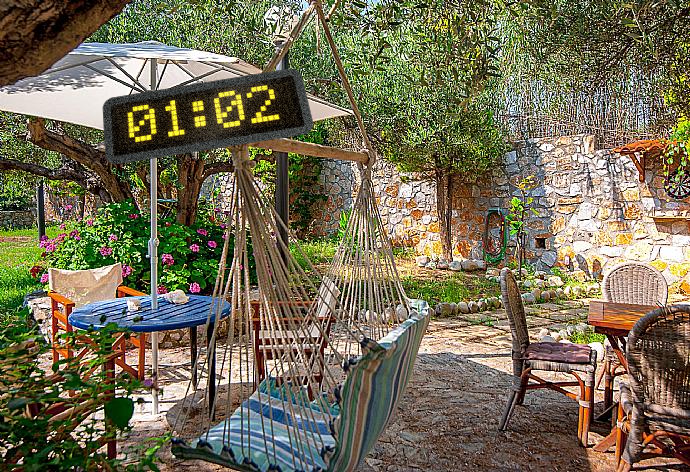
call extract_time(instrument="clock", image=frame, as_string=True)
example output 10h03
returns 1h02
